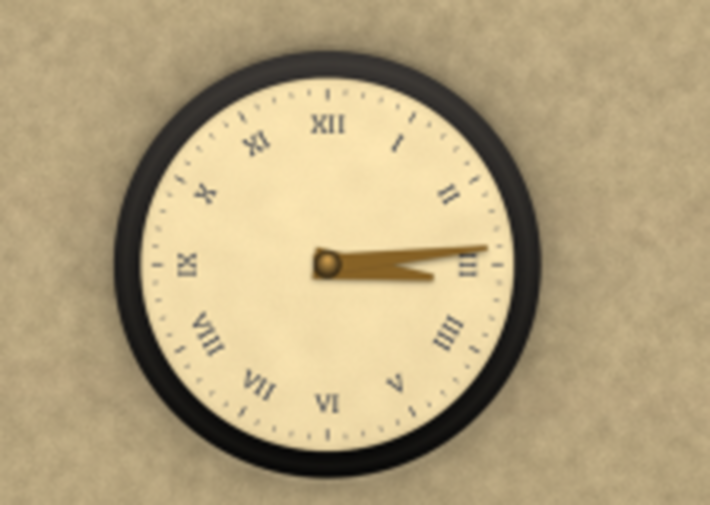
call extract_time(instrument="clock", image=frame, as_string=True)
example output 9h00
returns 3h14
